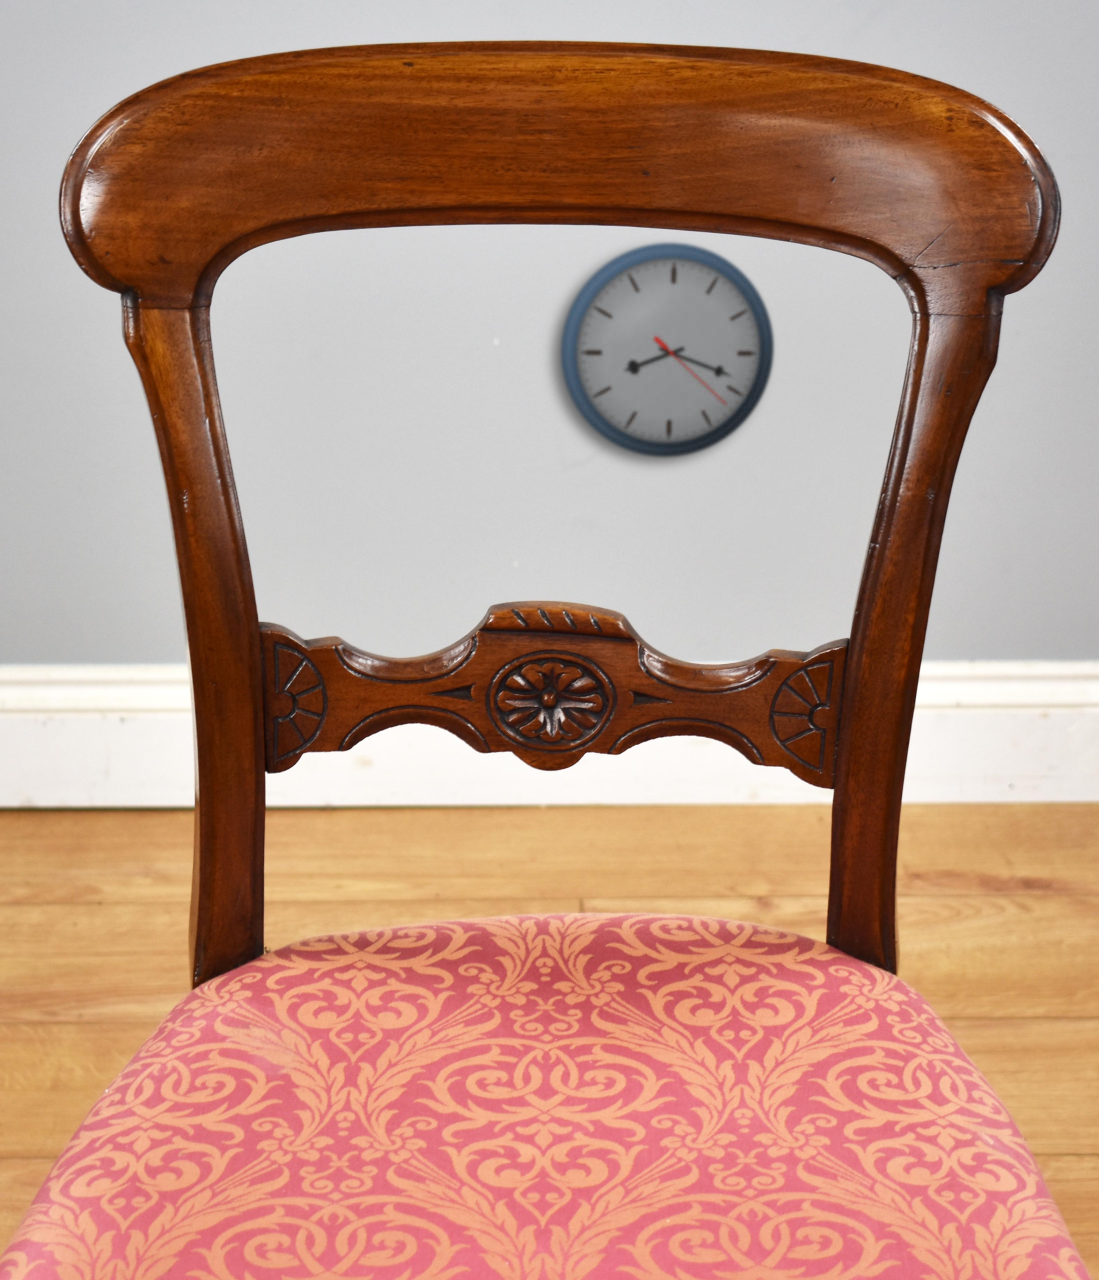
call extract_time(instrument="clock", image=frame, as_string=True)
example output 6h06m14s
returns 8h18m22s
